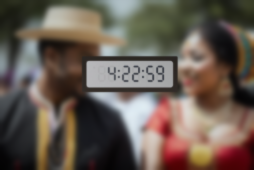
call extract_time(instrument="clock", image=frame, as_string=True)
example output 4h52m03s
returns 4h22m59s
